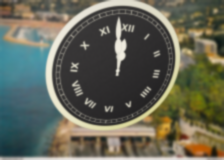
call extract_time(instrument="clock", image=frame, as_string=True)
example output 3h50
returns 11h58
